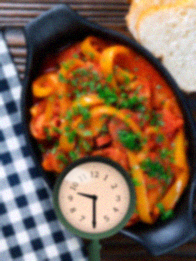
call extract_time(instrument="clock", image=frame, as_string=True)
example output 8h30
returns 9h30
